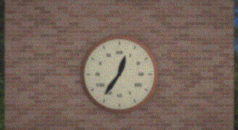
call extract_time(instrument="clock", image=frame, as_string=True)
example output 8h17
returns 12h36
